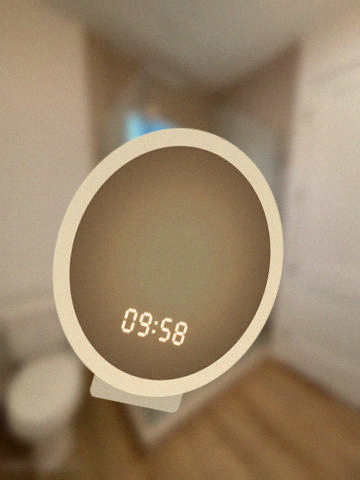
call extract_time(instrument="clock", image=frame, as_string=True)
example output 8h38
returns 9h58
